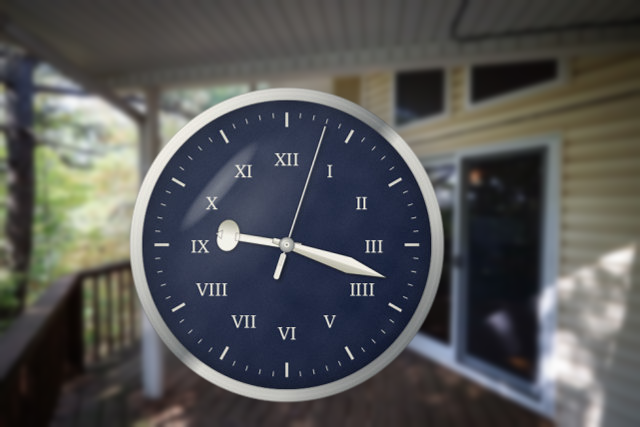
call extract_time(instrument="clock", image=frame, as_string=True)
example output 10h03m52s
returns 9h18m03s
